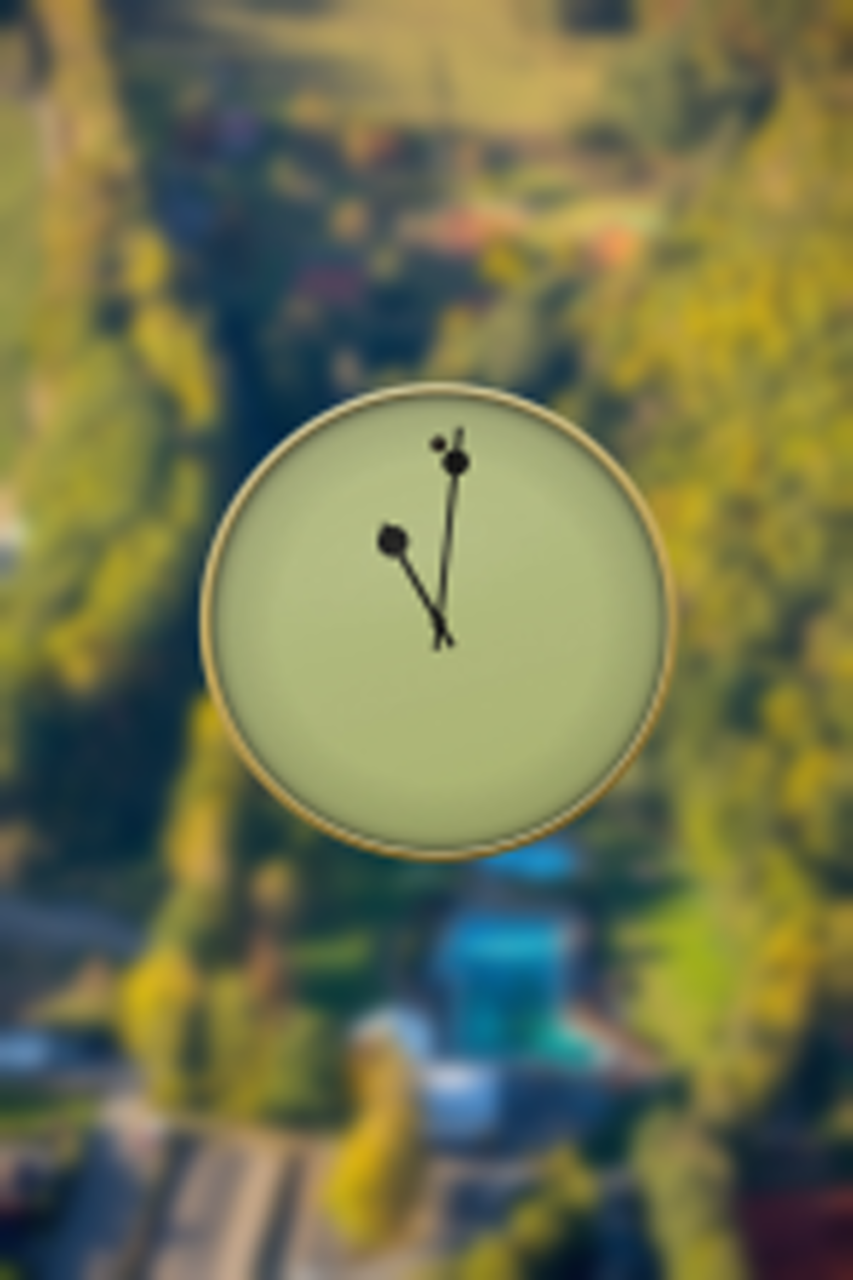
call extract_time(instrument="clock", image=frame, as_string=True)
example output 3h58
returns 11h01
